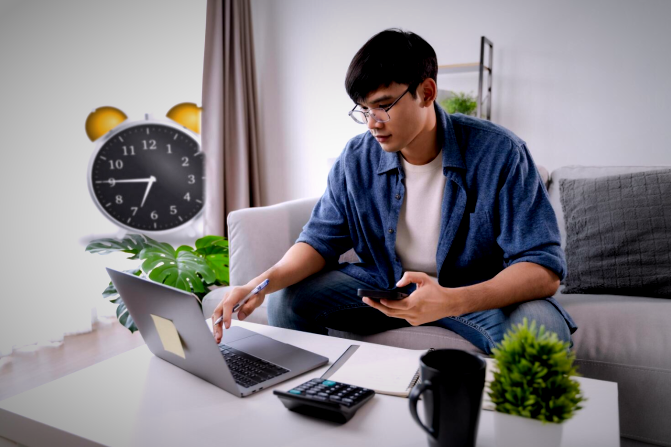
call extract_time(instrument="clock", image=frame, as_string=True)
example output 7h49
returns 6h45
